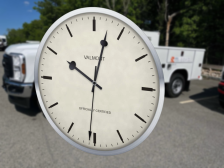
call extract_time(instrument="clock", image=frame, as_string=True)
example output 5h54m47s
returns 10h02m31s
